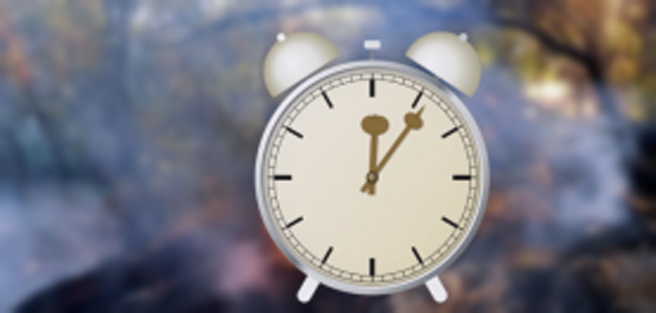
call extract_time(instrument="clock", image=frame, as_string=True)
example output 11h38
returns 12h06
